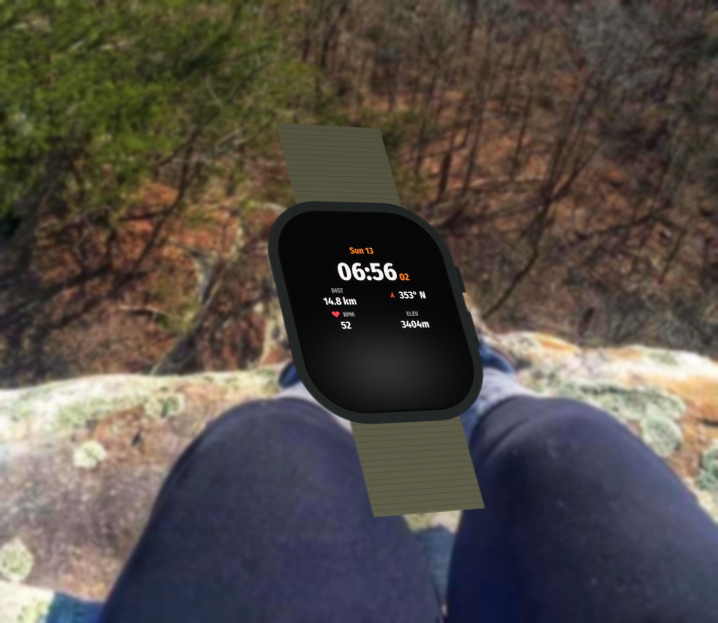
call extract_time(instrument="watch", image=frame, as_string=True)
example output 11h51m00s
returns 6h56m02s
